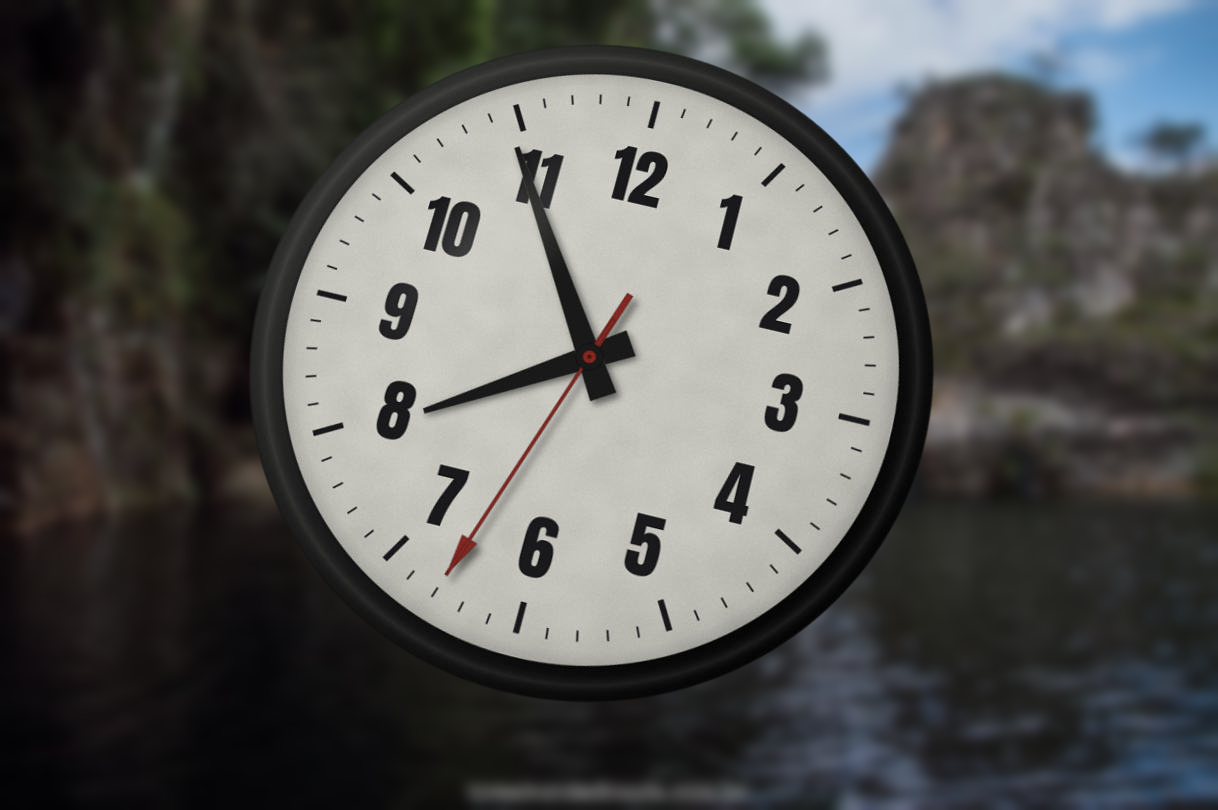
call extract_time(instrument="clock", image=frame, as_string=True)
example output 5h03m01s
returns 7h54m33s
